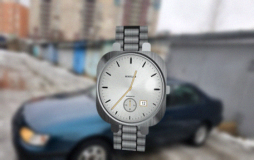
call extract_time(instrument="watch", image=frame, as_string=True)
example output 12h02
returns 12h37
